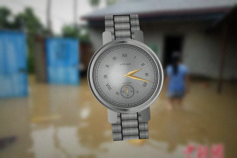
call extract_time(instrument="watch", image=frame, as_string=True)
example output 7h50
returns 2h18
